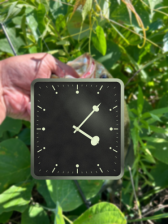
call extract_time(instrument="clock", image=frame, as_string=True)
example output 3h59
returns 4h07
